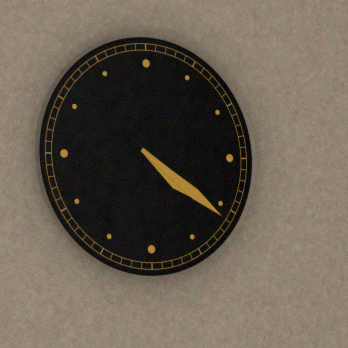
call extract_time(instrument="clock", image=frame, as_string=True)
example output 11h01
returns 4h21
